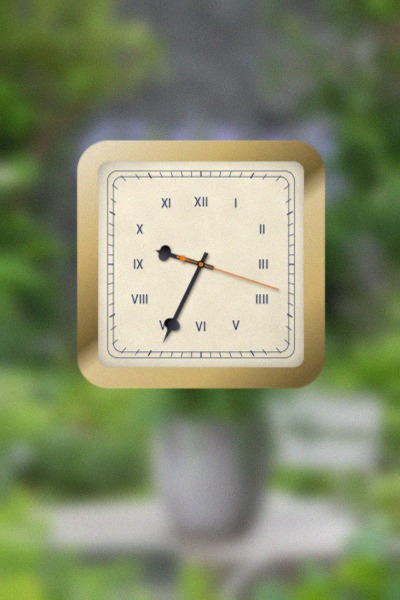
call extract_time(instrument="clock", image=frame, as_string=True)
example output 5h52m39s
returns 9h34m18s
